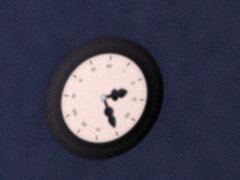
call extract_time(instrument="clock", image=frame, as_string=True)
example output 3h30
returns 2h25
